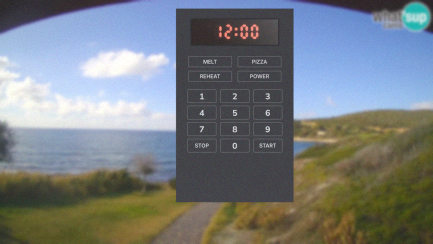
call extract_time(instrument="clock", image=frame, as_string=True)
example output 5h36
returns 12h00
